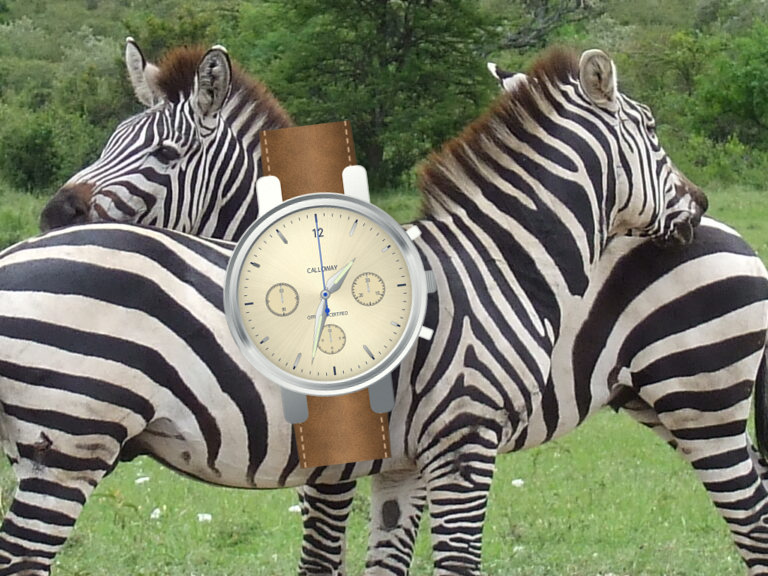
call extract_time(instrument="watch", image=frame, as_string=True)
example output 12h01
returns 1h33
